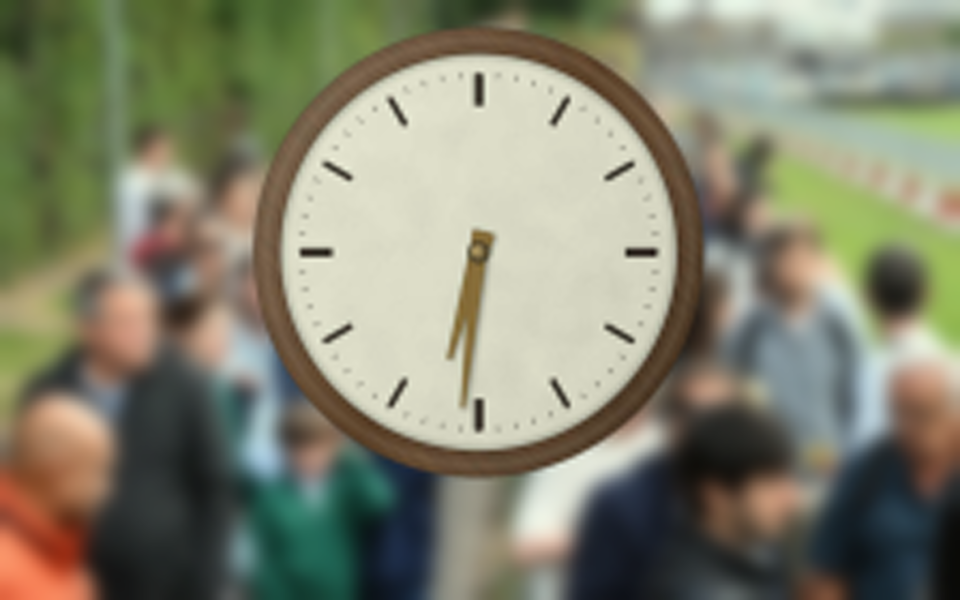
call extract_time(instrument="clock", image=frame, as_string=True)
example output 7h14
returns 6h31
